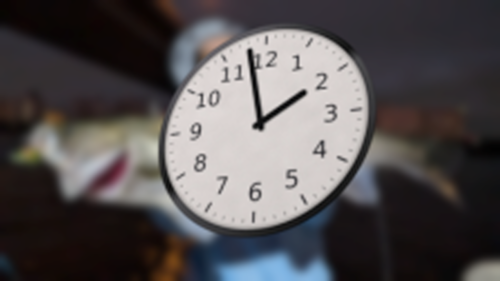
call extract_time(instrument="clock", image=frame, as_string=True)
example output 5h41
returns 1h58
